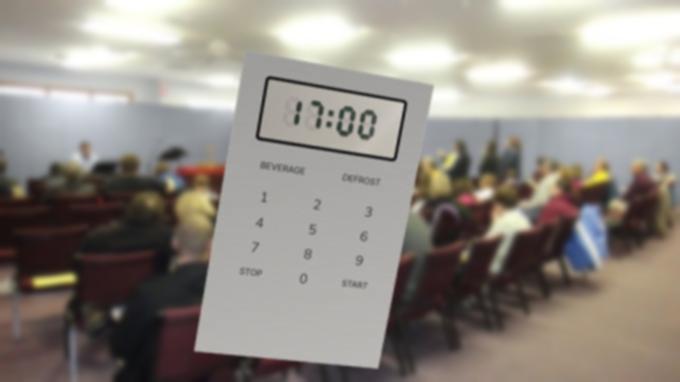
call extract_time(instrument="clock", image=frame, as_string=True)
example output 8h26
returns 17h00
